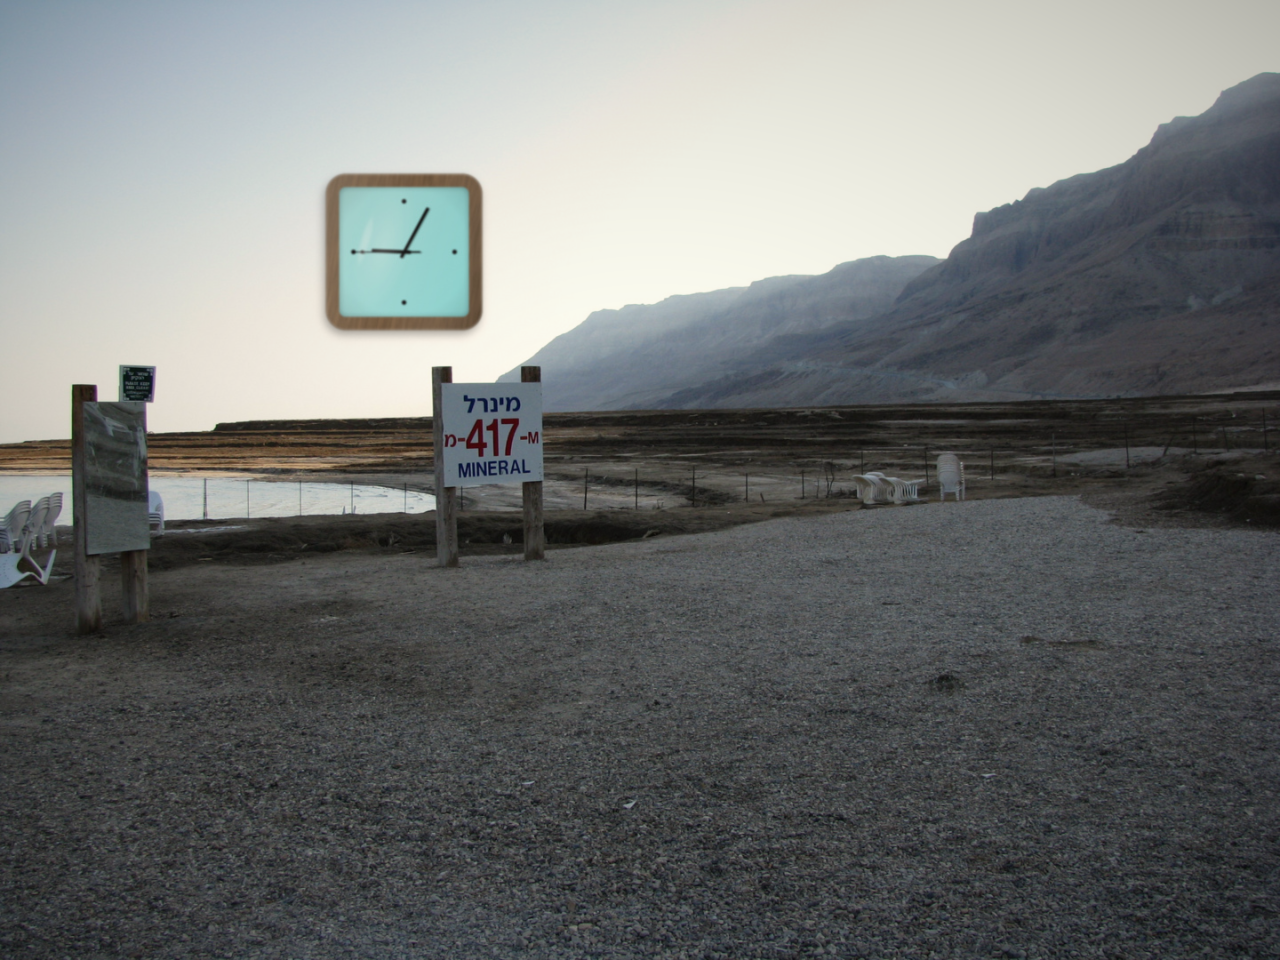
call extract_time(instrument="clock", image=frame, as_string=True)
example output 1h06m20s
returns 9h04m45s
